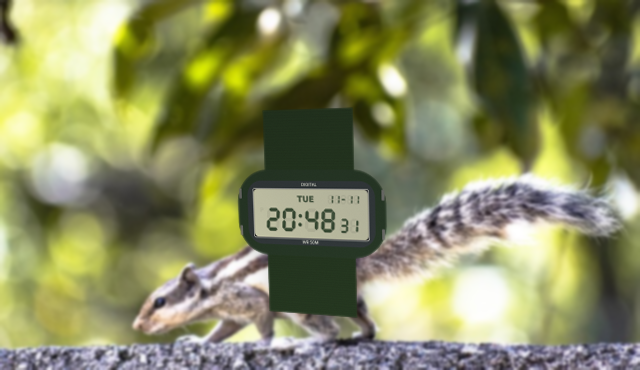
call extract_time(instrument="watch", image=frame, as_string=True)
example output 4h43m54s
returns 20h48m31s
